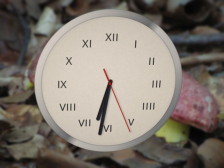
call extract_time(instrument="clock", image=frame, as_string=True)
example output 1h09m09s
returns 6h31m26s
